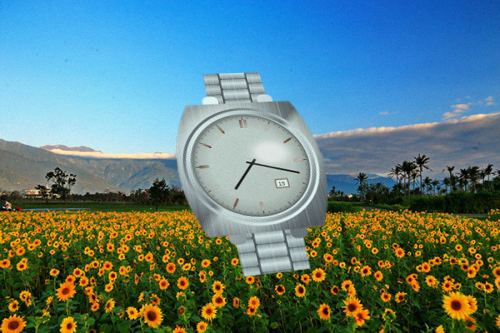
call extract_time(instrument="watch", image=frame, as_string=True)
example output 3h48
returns 7h18
